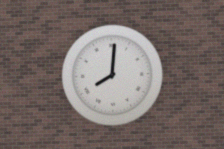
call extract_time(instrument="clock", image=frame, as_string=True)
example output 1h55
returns 8h01
